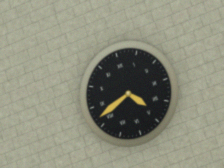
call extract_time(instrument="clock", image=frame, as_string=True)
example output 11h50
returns 4h42
